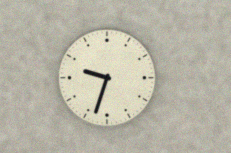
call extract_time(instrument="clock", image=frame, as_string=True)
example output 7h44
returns 9h33
